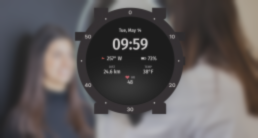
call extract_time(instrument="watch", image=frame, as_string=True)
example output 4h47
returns 9h59
